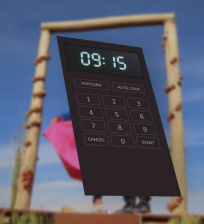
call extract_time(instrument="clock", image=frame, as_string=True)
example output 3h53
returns 9h15
